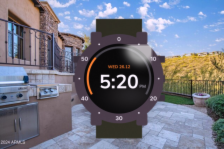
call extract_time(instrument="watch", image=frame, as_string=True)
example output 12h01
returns 5h20
